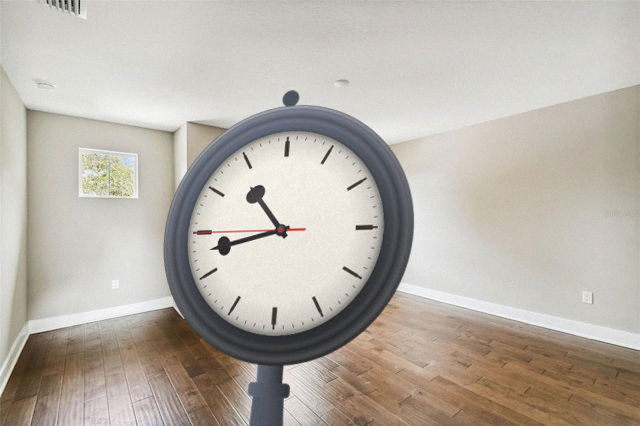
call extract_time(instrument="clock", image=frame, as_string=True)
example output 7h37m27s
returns 10h42m45s
